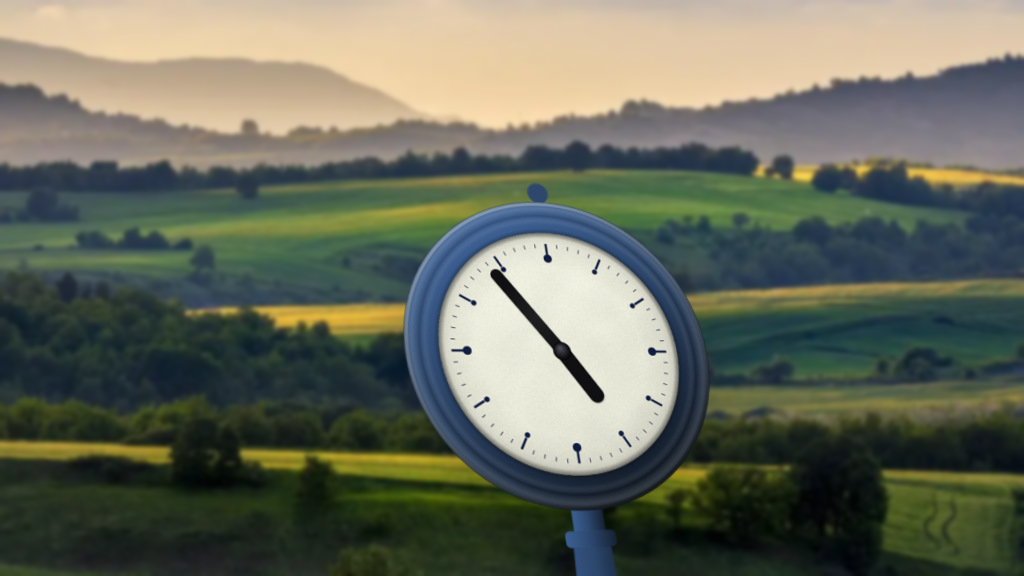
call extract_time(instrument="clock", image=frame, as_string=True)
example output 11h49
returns 4h54
